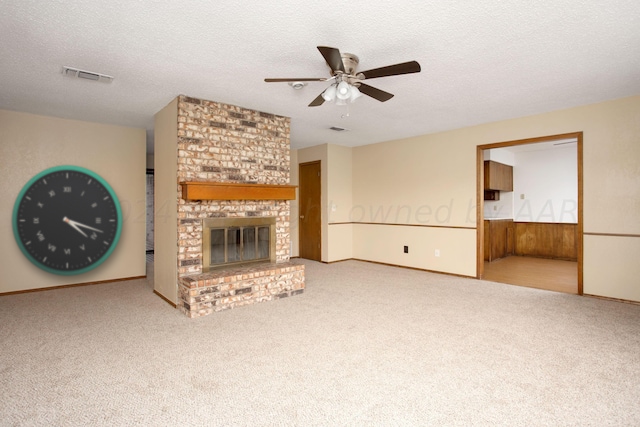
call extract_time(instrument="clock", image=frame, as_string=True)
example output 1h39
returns 4h18
